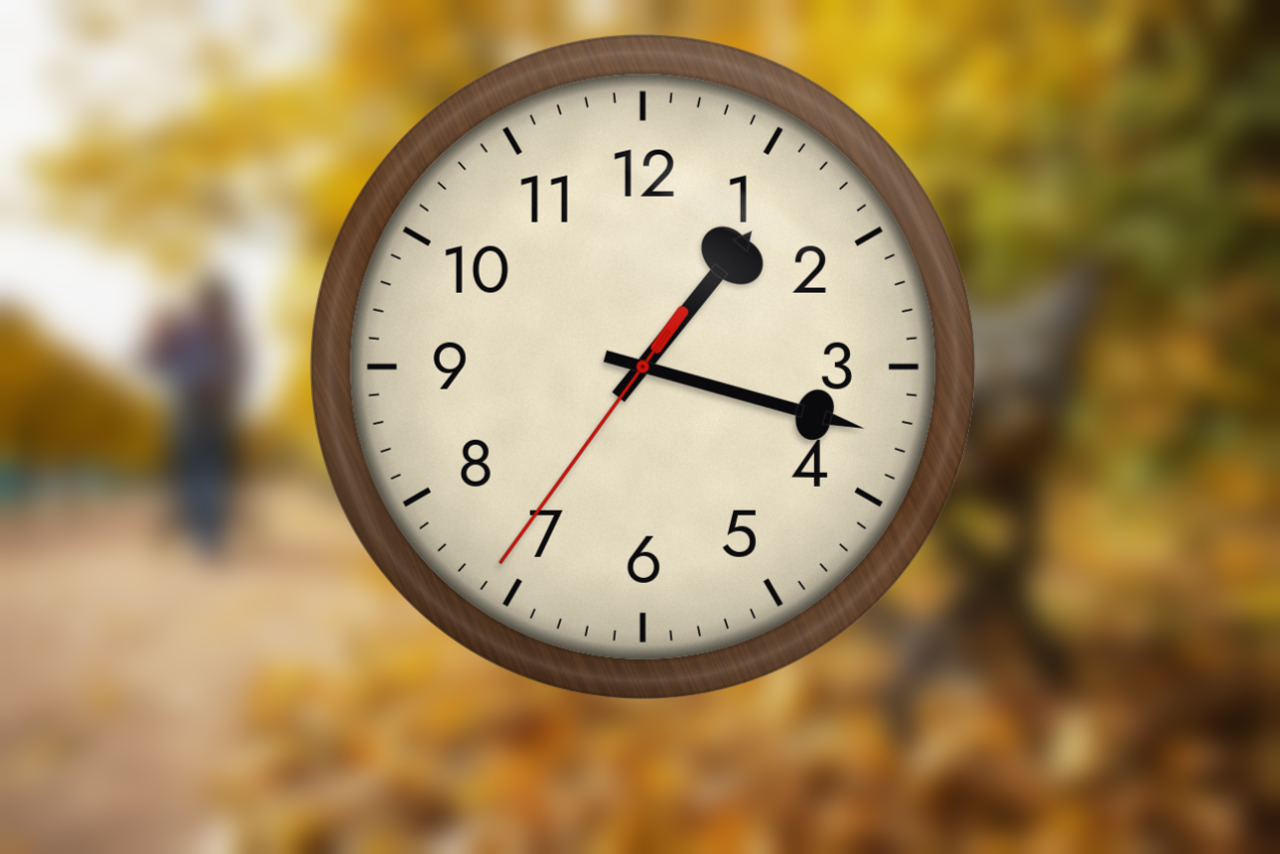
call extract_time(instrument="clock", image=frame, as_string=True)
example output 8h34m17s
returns 1h17m36s
